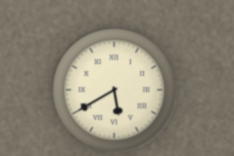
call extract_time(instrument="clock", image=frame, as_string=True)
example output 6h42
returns 5h40
